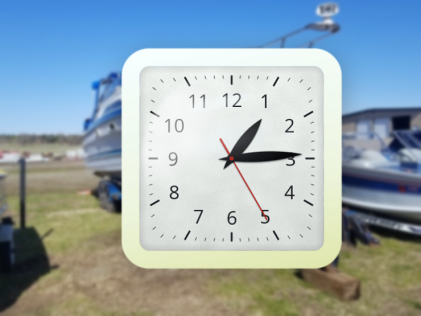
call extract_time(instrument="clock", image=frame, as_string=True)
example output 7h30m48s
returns 1h14m25s
